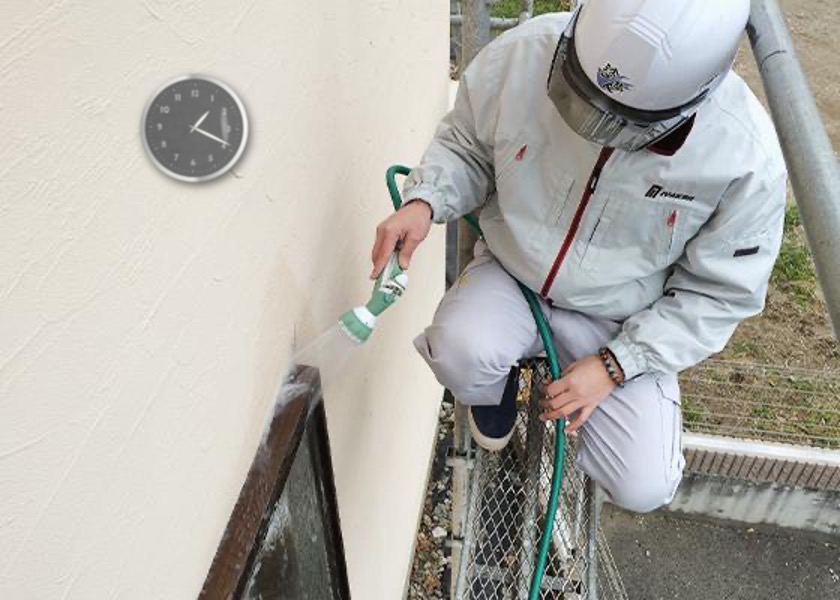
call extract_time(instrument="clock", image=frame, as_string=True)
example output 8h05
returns 1h19
